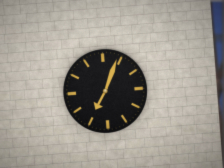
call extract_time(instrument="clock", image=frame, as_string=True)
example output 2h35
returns 7h04
